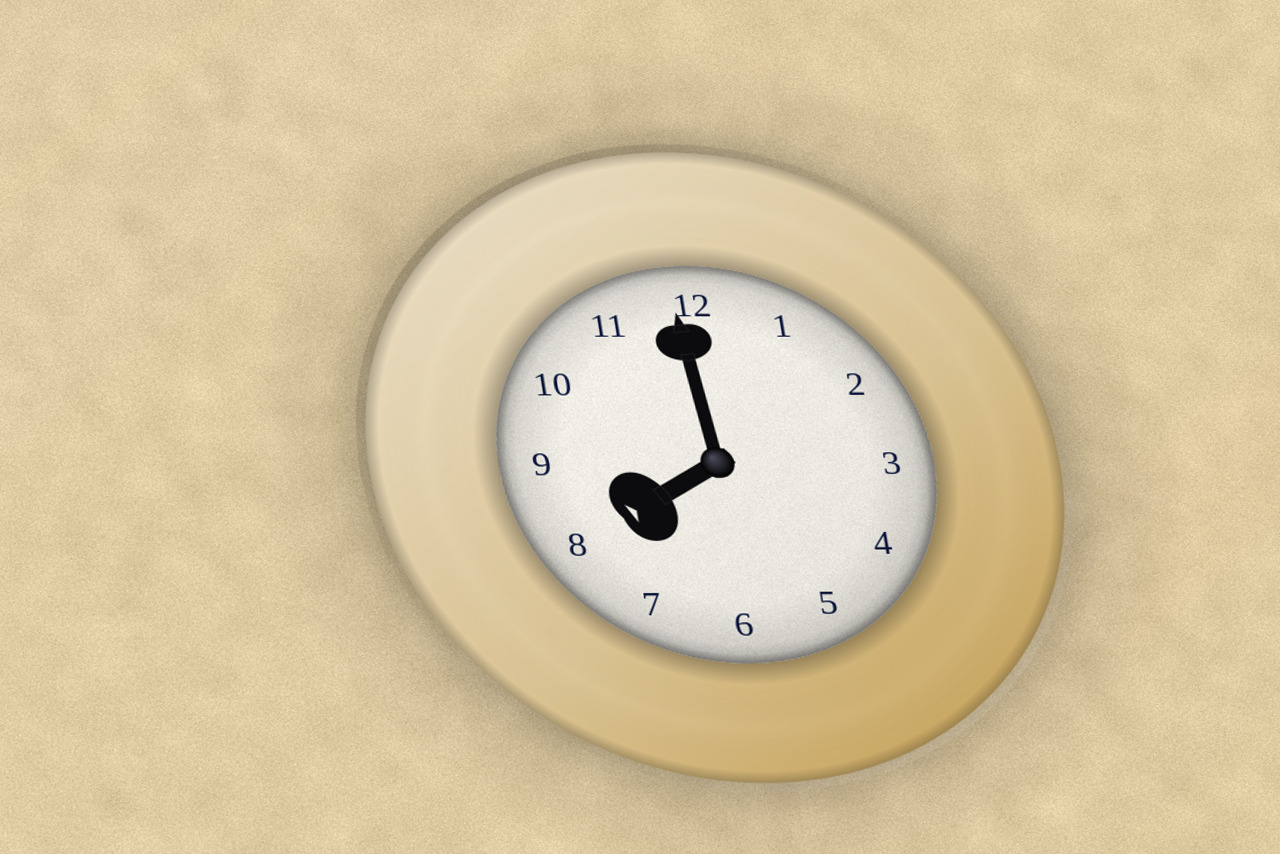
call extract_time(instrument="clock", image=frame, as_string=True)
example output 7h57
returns 7h59
